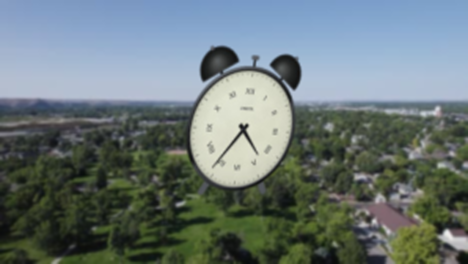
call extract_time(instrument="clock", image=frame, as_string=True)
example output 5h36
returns 4h36
